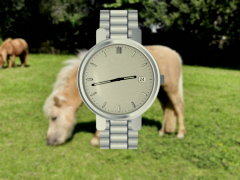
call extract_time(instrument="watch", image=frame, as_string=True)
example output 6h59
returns 2h43
